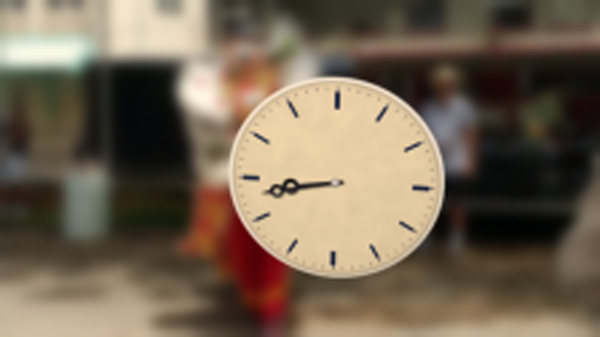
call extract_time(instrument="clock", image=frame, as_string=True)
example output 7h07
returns 8h43
